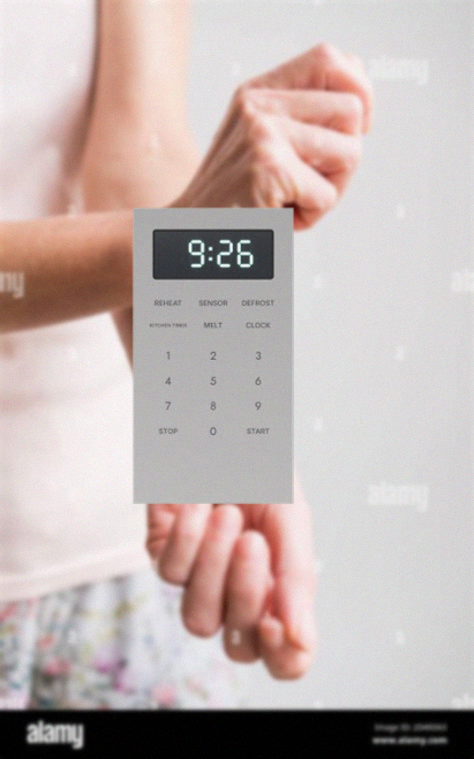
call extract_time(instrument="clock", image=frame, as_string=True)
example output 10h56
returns 9h26
